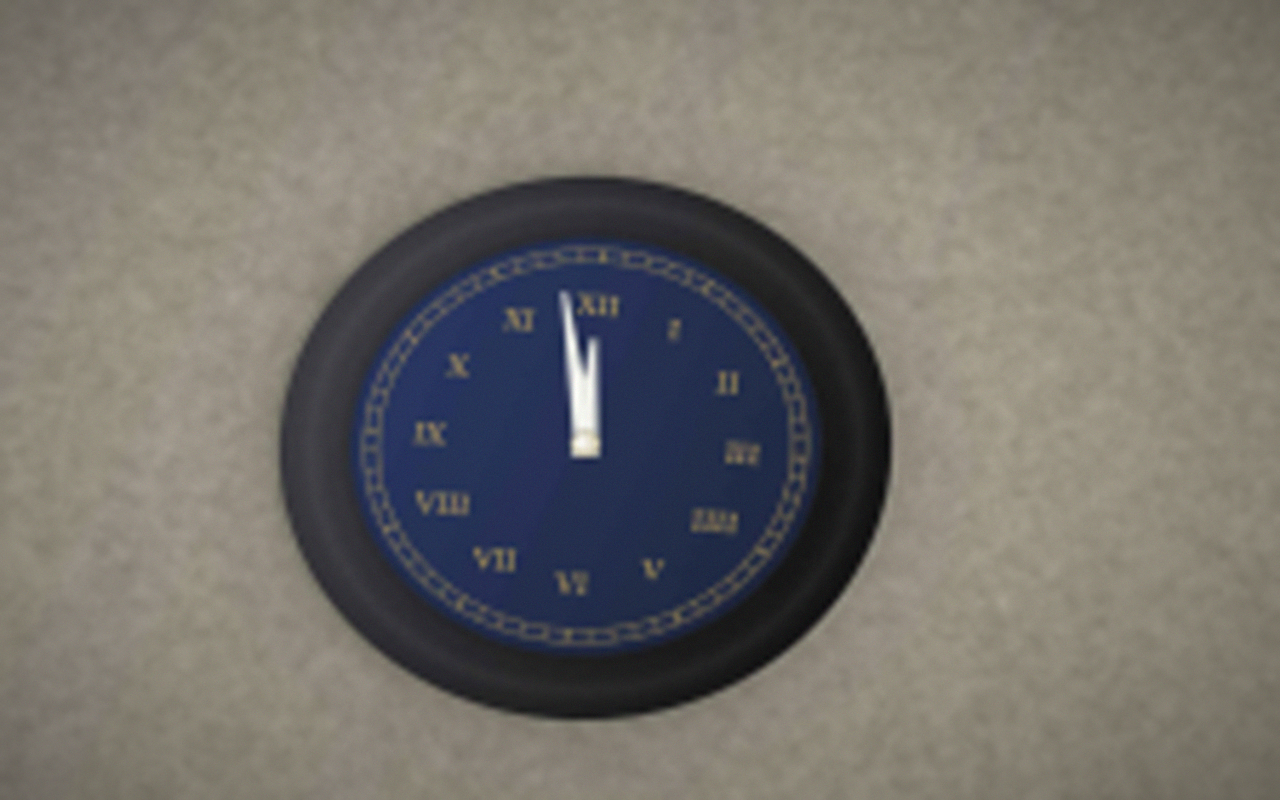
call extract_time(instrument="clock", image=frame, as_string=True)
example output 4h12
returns 11h58
